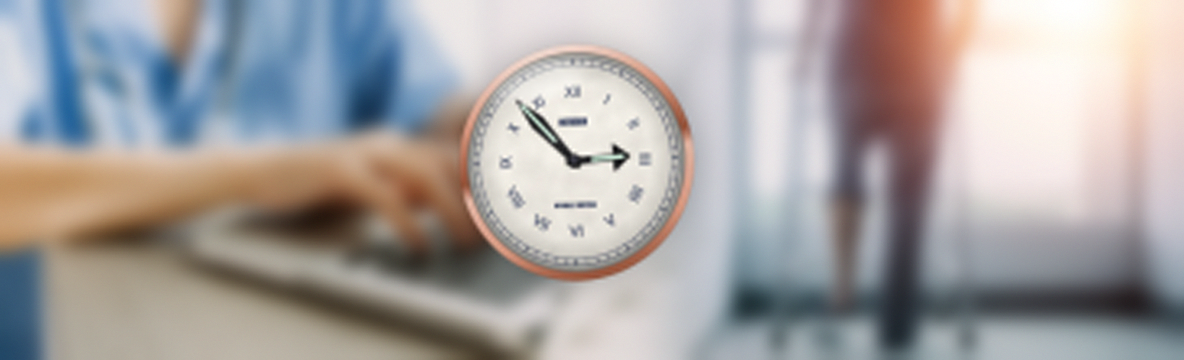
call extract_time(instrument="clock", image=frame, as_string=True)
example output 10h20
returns 2h53
